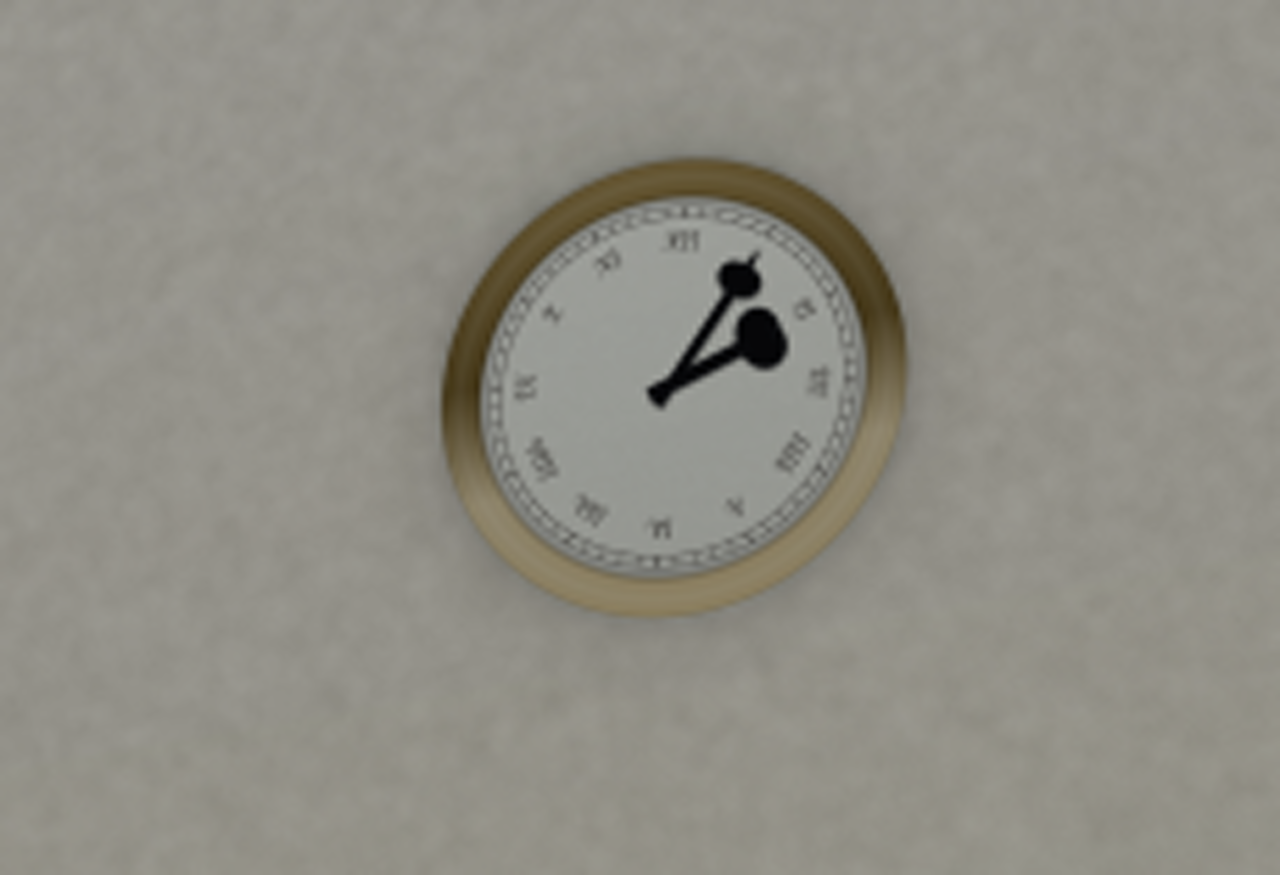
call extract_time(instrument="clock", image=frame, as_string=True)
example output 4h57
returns 2h05
